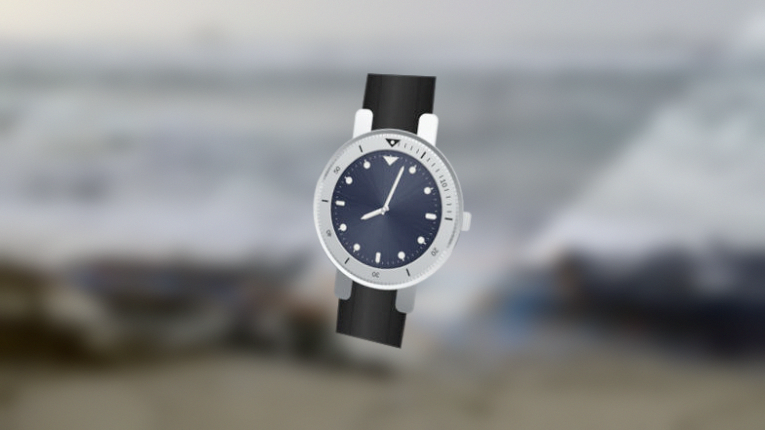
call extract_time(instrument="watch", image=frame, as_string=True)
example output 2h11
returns 8h03
